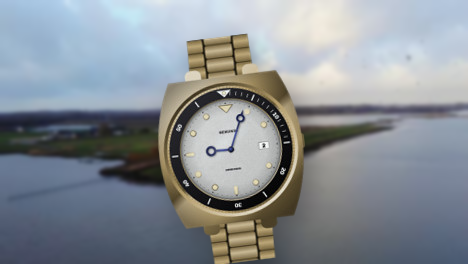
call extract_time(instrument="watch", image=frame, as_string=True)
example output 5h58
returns 9h04
